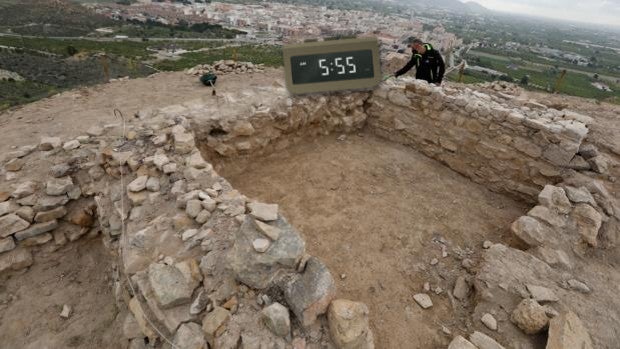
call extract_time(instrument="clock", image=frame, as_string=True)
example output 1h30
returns 5h55
